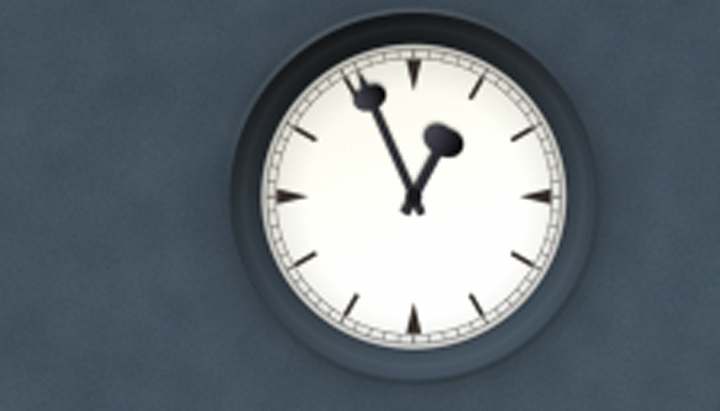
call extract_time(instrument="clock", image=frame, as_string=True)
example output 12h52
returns 12h56
